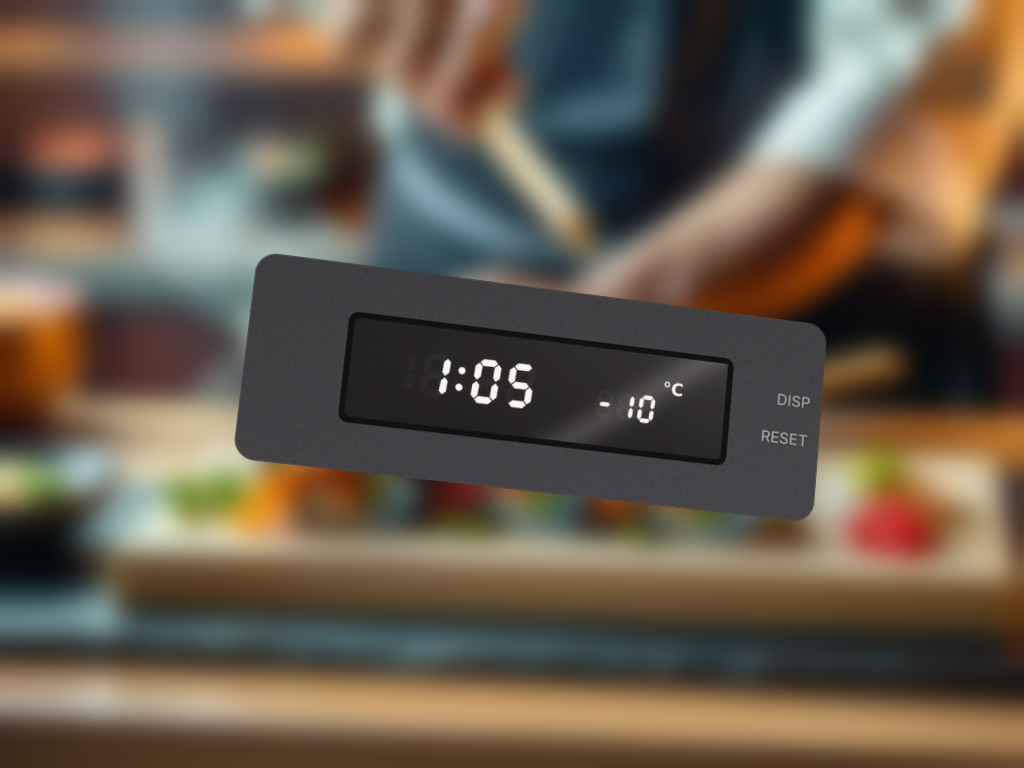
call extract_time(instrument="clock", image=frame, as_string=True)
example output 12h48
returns 1h05
